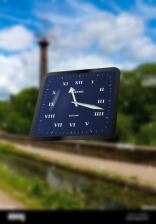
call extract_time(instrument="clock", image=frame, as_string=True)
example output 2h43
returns 11h18
